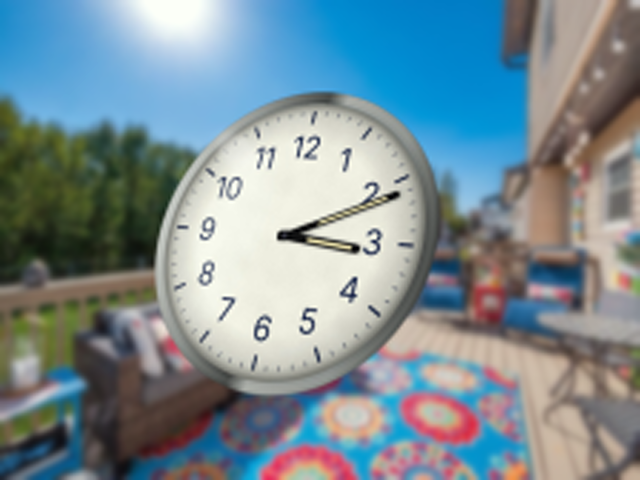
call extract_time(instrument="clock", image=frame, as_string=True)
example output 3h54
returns 3h11
